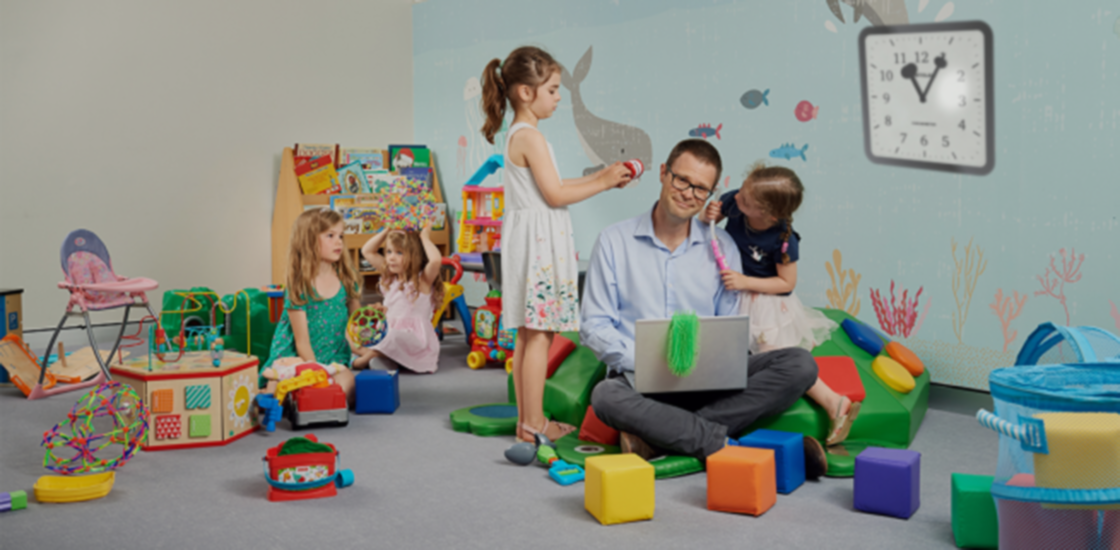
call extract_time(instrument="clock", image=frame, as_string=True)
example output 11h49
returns 11h05
